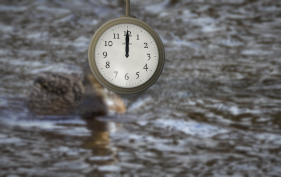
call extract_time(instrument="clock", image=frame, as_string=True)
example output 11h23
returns 12h00
